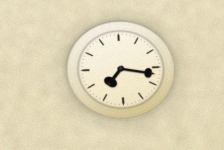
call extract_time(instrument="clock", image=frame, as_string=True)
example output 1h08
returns 7h17
